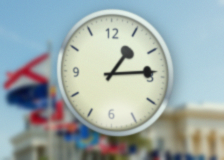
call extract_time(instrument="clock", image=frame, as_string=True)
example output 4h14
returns 1h14
